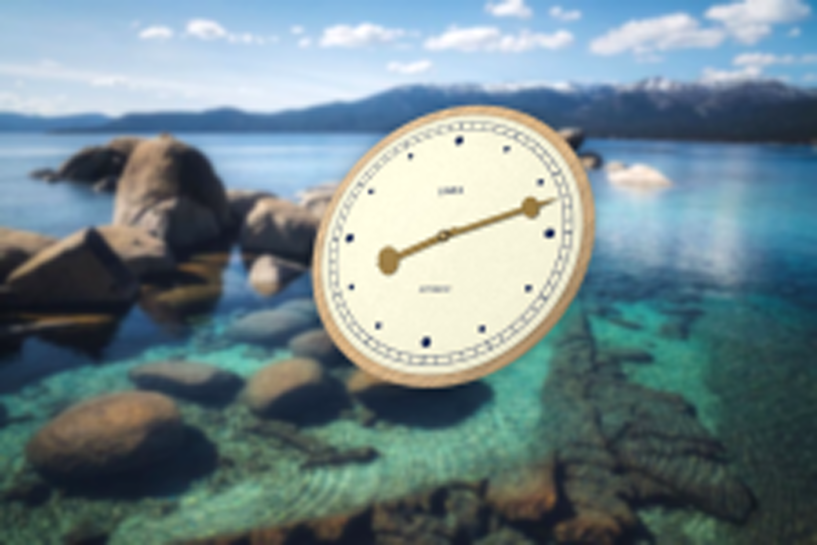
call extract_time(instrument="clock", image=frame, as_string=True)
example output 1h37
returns 8h12
